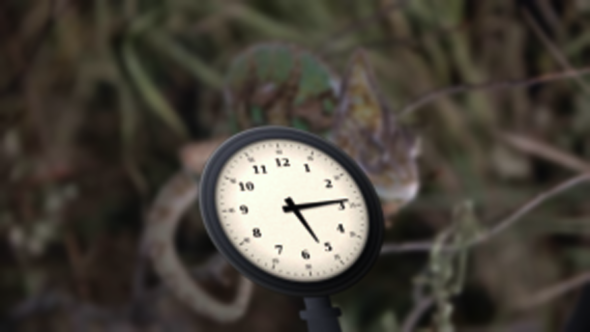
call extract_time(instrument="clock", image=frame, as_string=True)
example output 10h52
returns 5h14
